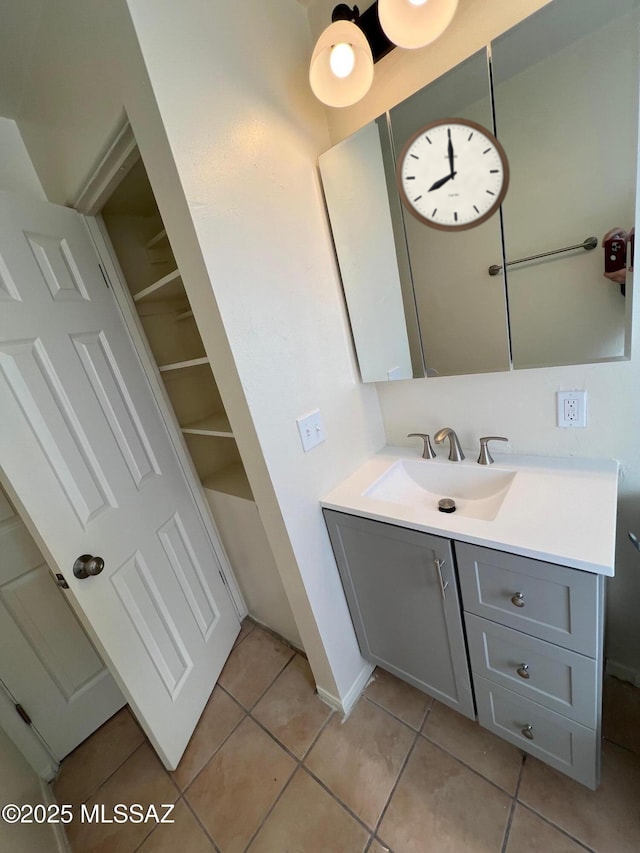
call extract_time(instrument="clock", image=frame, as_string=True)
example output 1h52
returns 8h00
